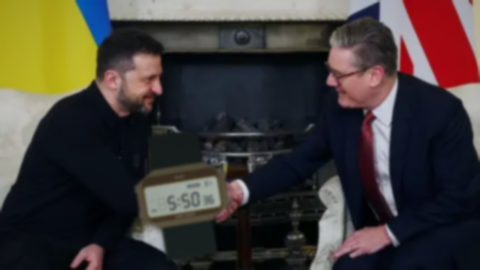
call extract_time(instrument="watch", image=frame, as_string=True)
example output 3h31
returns 5h50
